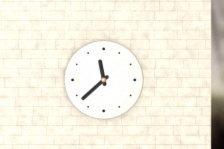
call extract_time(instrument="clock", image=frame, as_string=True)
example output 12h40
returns 11h38
